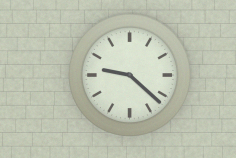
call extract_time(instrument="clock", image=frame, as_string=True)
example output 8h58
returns 9h22
